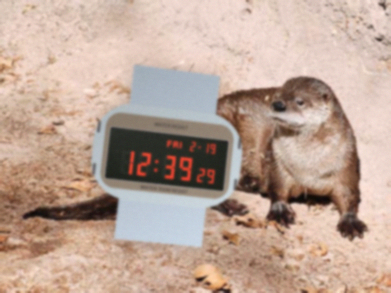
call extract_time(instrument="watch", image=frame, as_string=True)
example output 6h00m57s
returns 12h39m29s
